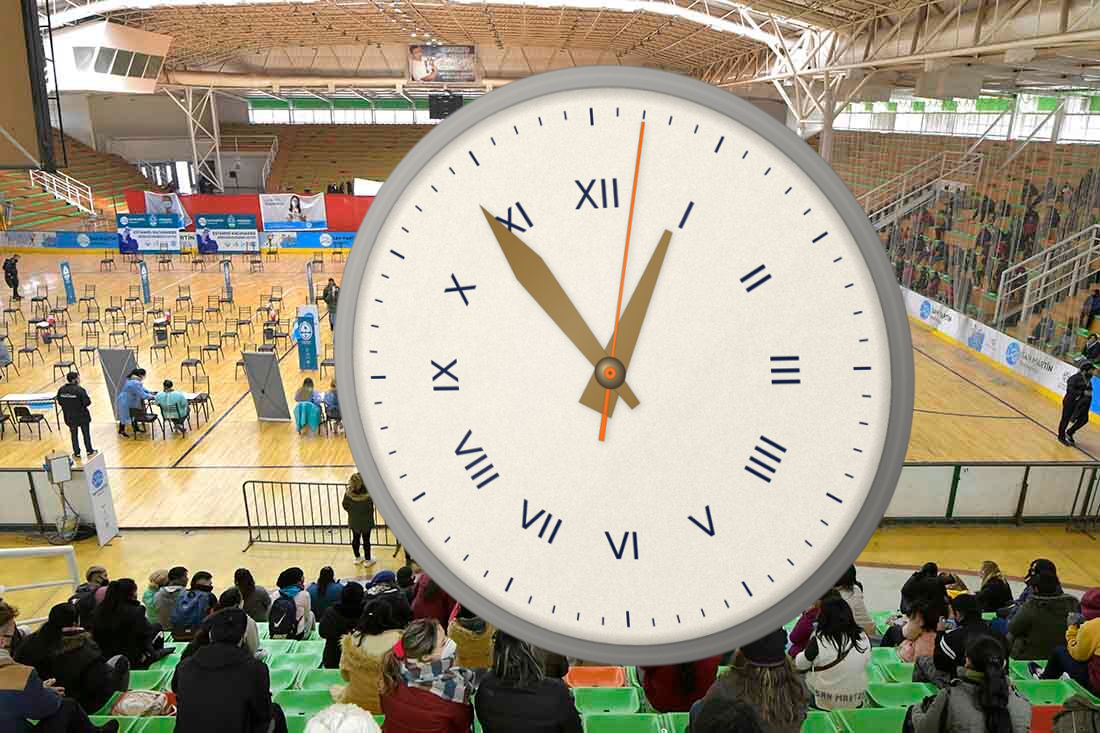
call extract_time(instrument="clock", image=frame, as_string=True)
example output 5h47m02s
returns 12h54m02s
